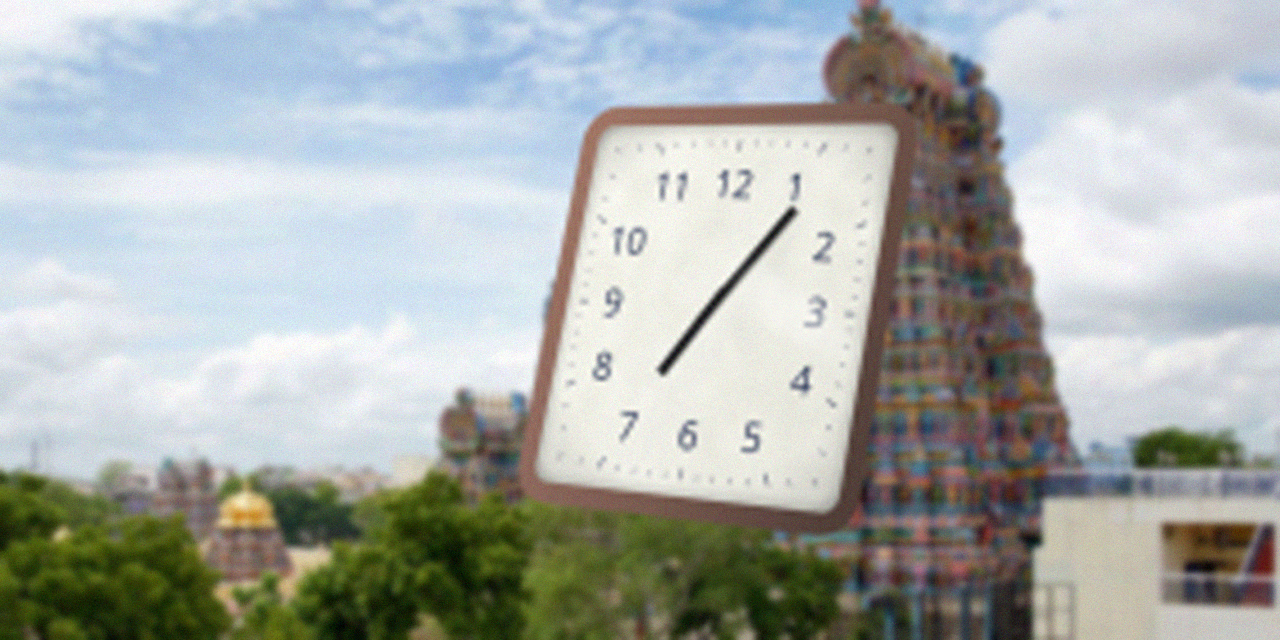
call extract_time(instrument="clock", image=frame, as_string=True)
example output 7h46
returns 7h06
